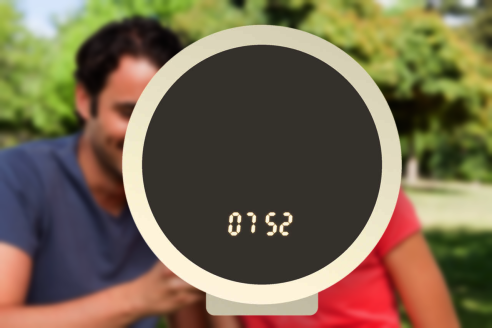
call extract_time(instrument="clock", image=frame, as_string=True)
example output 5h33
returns 7h52
